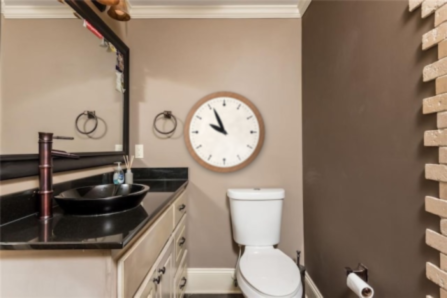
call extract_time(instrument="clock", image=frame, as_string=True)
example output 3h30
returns 9h56
